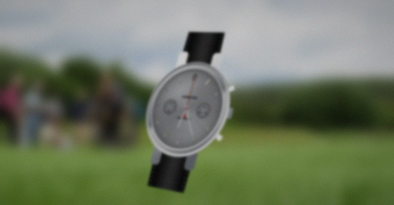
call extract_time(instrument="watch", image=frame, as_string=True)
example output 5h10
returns 6h25
